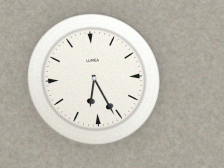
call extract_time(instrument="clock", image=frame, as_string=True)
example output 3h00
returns 6h26
